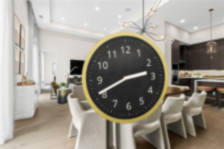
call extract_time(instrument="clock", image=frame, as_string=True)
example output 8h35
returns 2h41
